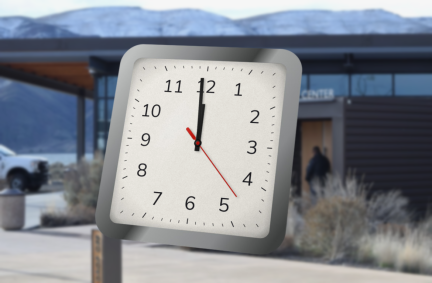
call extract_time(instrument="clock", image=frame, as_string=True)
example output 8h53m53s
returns 11h59m23s
